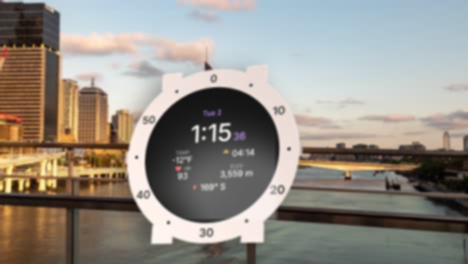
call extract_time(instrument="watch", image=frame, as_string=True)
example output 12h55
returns 1h15
